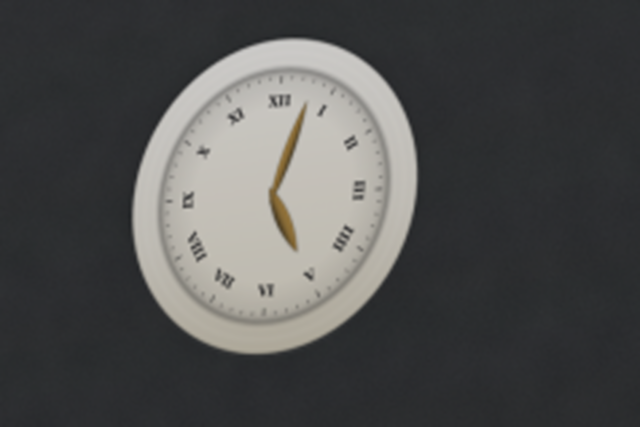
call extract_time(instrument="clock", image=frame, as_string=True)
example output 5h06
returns 5h03
